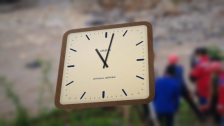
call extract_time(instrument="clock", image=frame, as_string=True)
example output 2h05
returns 11h02
